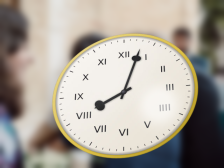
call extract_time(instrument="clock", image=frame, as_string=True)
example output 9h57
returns 8h03
